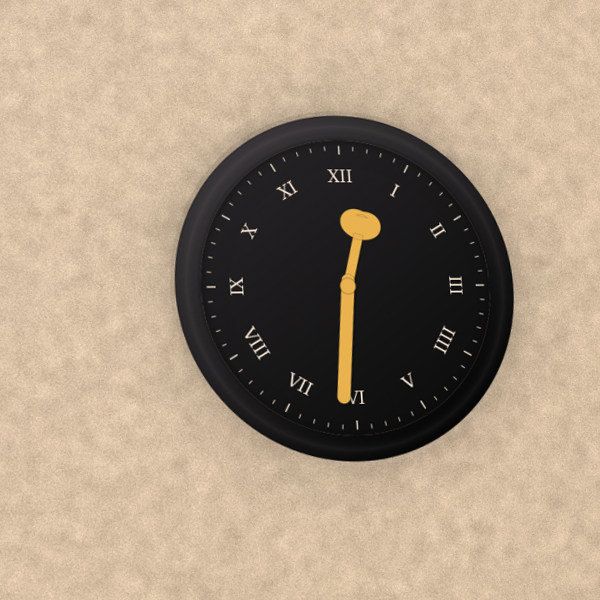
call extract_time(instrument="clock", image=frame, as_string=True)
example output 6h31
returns 12h31
